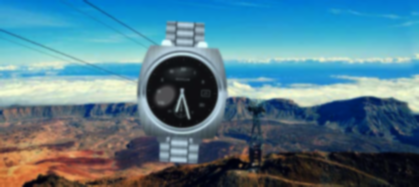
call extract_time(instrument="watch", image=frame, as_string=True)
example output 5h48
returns 6h27
